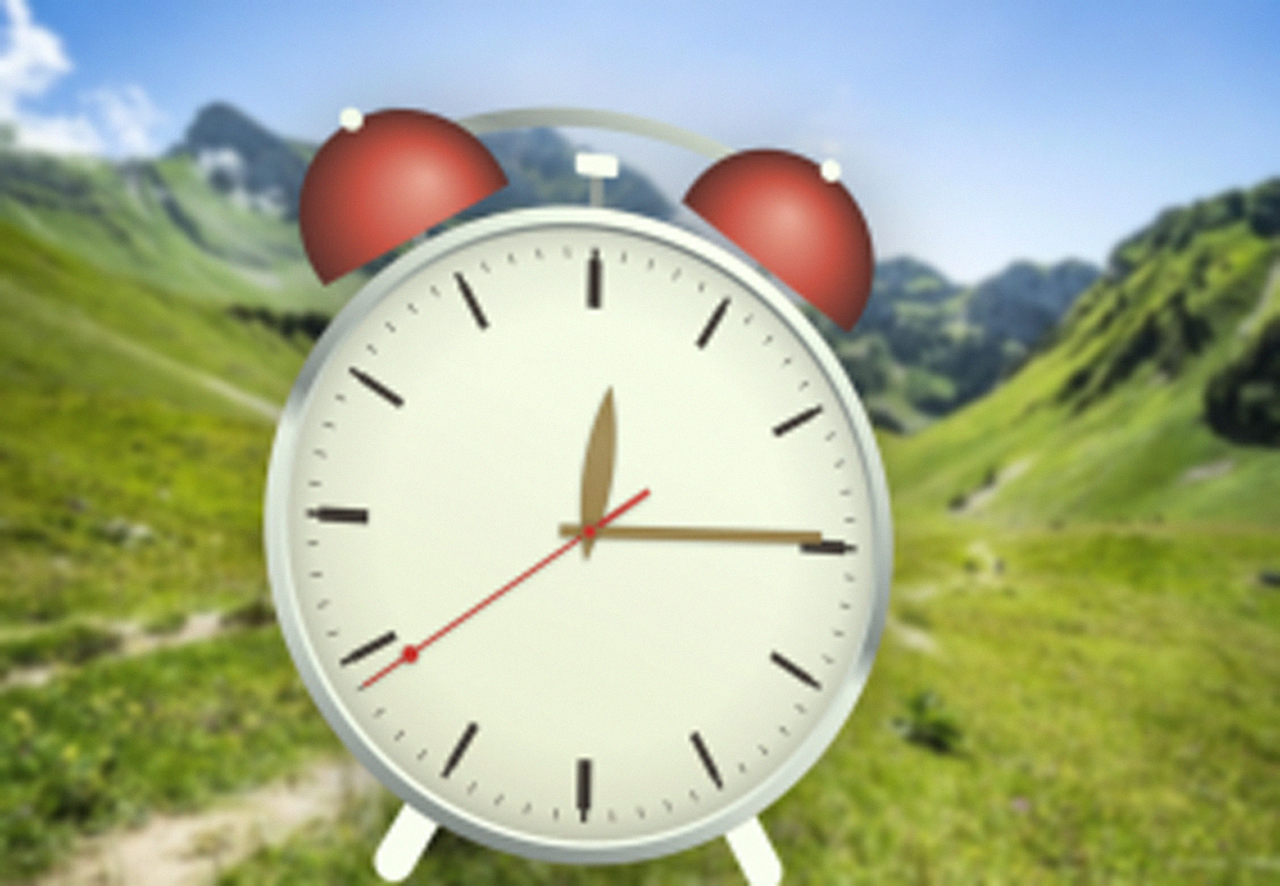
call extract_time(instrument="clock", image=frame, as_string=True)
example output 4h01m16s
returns 12h14m39s
